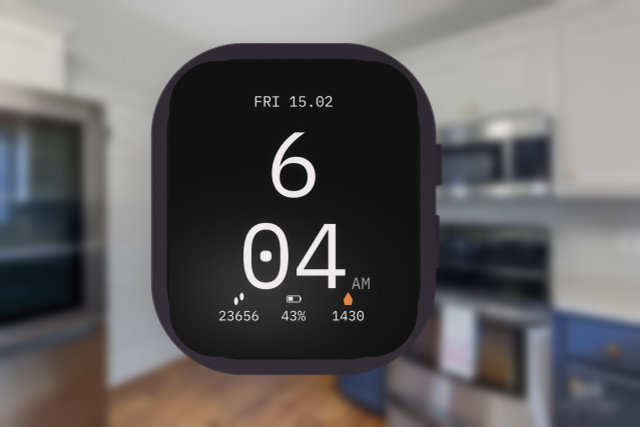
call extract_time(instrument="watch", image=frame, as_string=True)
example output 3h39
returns 6h04
